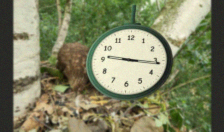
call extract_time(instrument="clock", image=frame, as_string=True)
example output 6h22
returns 9h16
